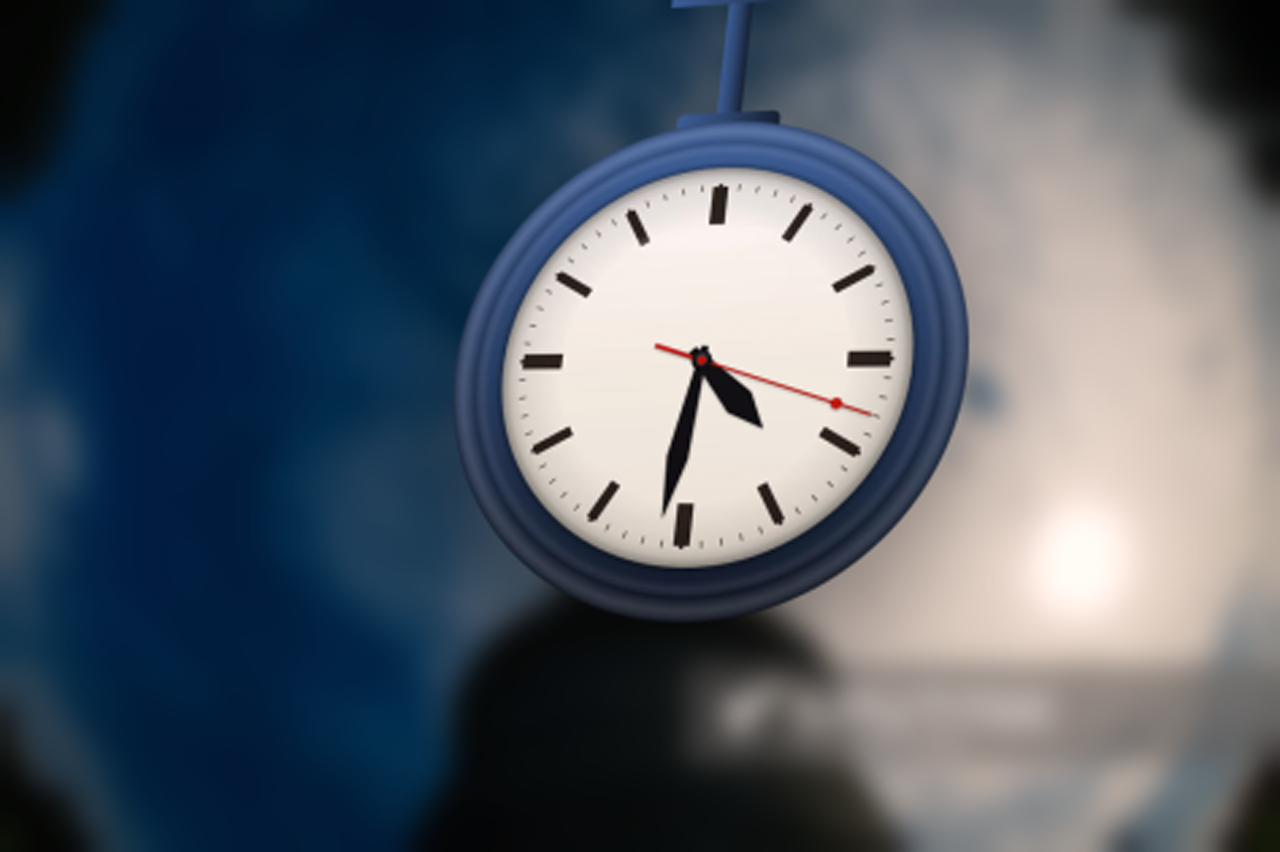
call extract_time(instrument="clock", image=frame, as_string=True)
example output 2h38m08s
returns 4h31m18s
